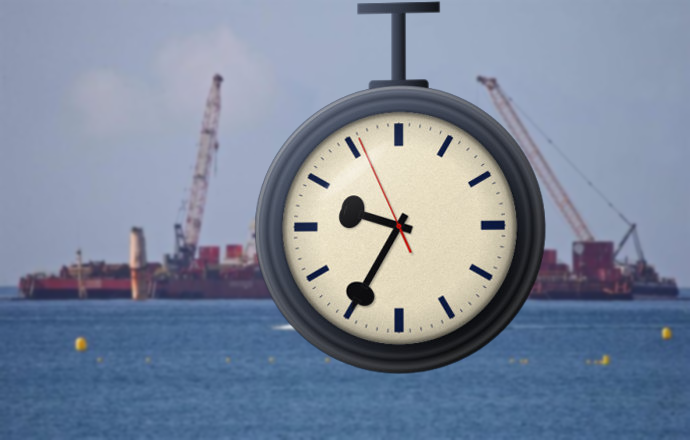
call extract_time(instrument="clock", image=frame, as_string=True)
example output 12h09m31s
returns 9h34m56s
